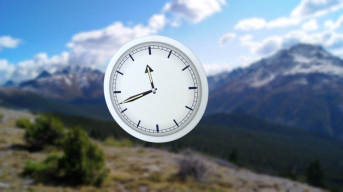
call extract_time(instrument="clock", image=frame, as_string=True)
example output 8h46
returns 11h42
